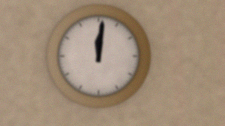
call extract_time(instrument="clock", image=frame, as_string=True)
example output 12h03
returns 12h01
